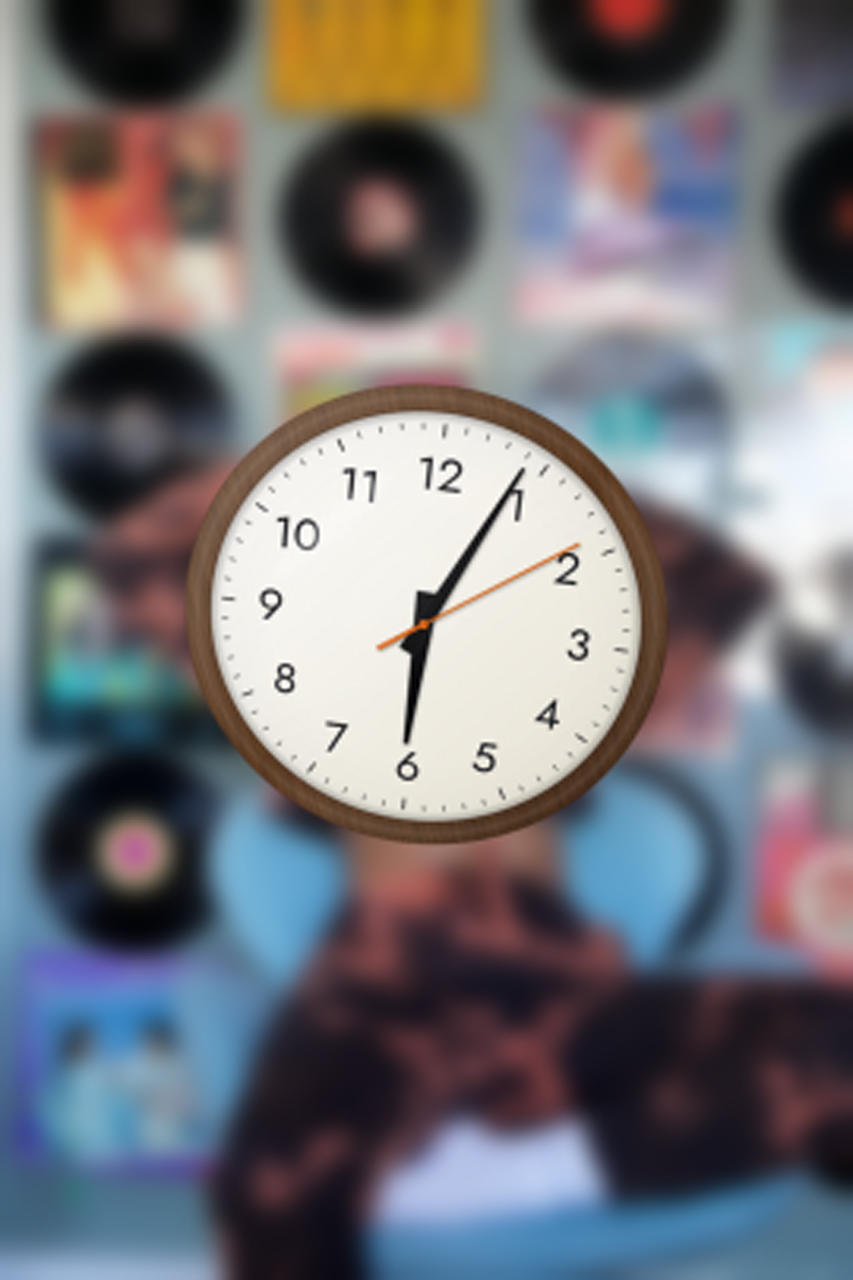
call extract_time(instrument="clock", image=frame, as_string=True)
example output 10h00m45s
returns 6h04m09s
